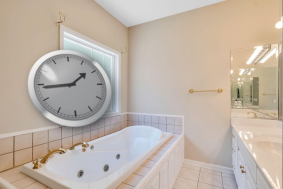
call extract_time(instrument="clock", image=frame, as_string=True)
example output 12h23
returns 1h44
